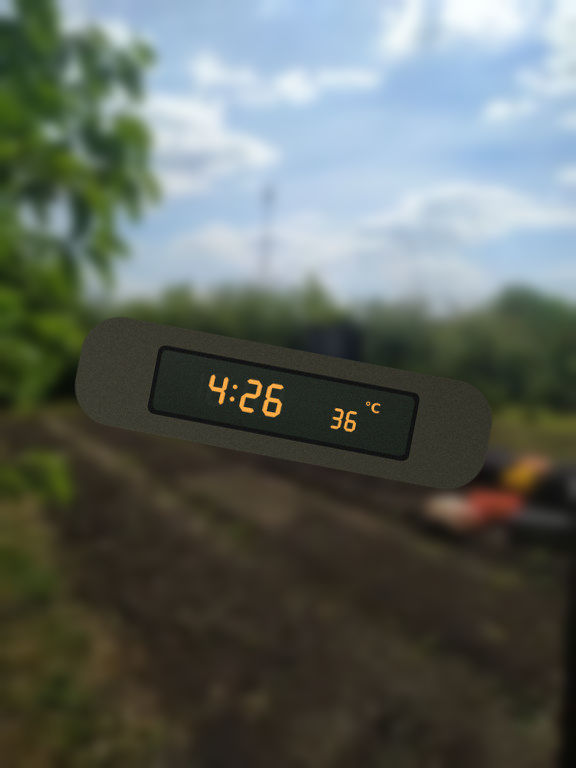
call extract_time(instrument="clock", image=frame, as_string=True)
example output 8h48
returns 4h26
